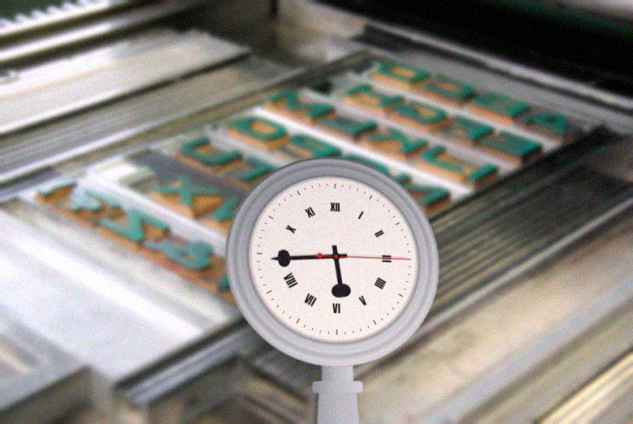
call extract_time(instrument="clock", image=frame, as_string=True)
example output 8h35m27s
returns 5h44m15s
